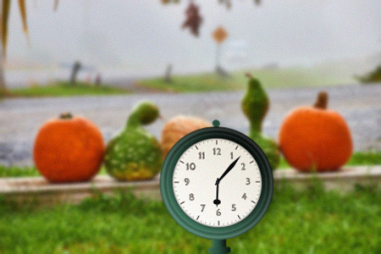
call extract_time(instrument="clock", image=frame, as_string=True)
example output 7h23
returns 6h07
